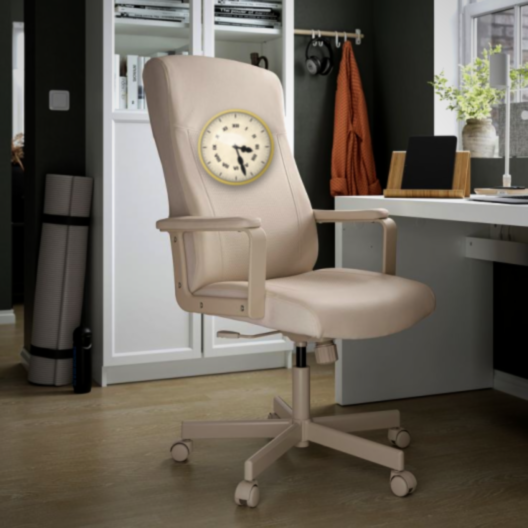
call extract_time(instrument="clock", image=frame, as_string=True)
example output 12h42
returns 3h27
